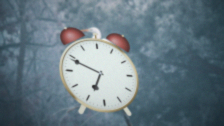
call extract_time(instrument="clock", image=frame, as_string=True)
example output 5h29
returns 6h49
